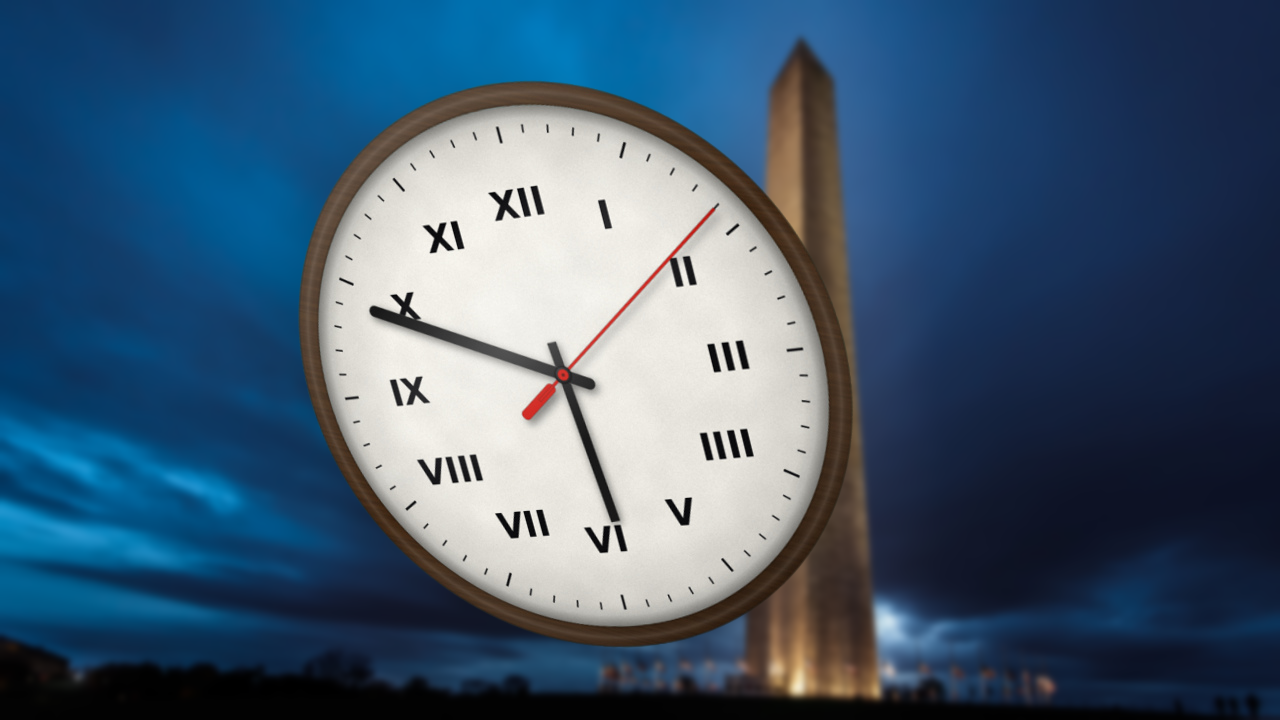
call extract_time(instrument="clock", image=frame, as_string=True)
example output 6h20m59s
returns 5h49m09s
